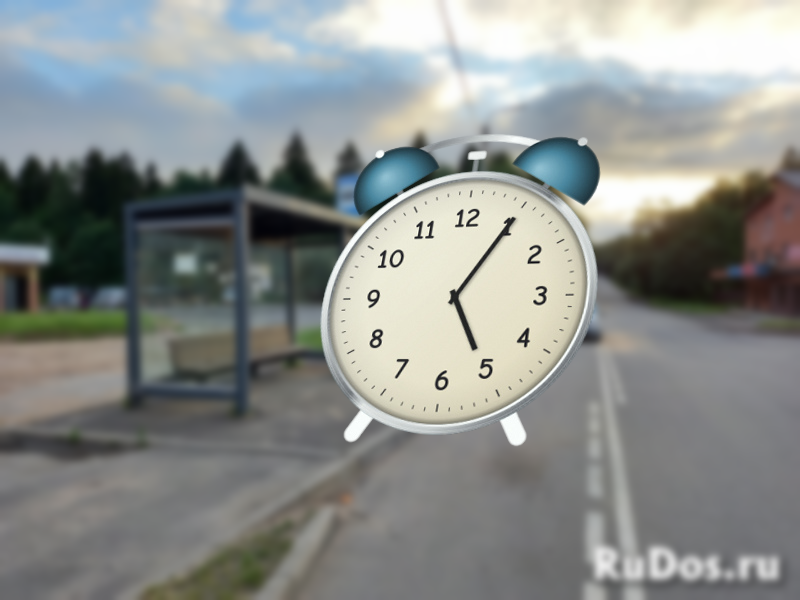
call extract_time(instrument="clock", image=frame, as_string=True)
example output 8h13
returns 5h05
